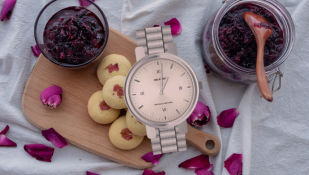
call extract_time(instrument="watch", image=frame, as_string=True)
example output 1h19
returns 1h01
